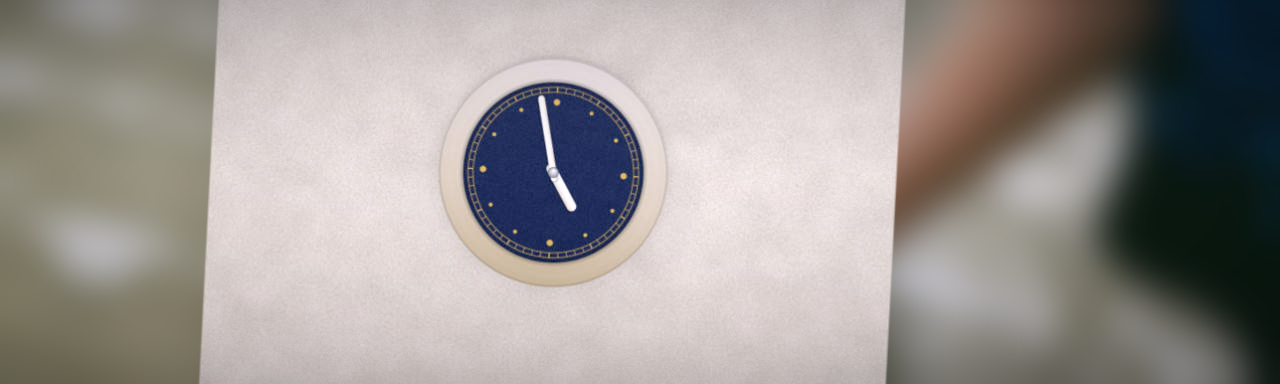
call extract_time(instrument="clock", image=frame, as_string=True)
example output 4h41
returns 4h58
